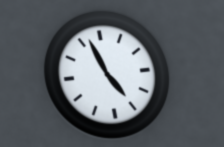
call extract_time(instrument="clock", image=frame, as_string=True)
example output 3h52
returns 4h57
